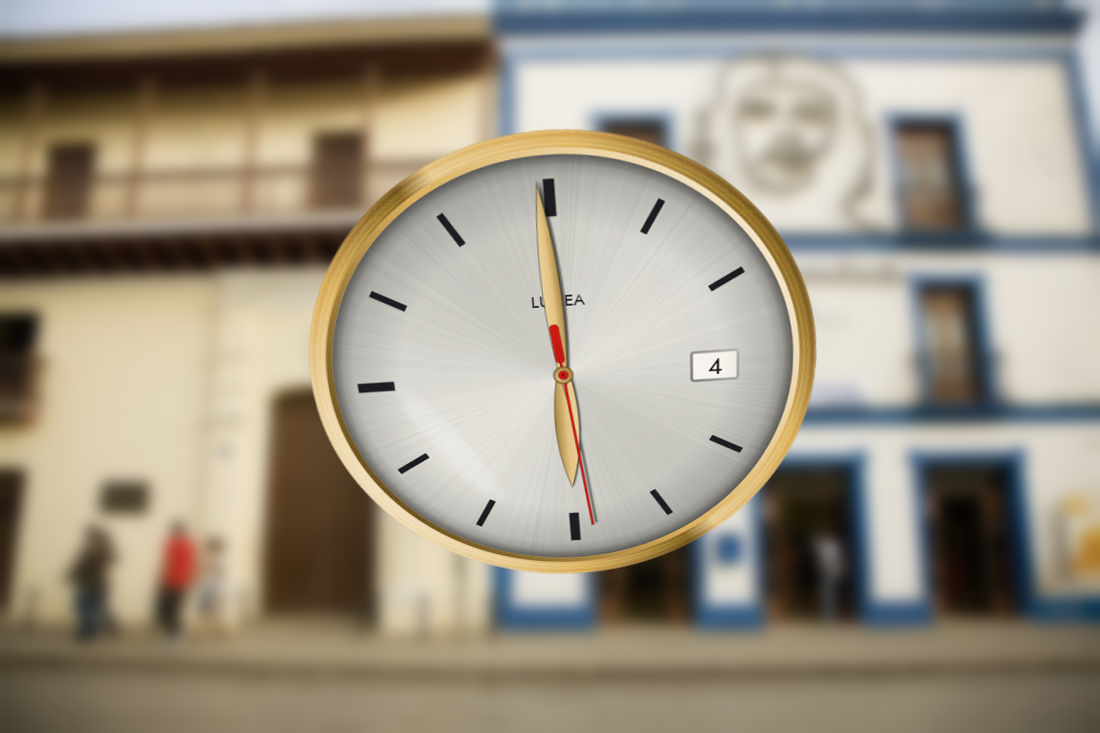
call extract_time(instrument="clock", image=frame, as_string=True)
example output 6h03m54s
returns 5h59m29s
